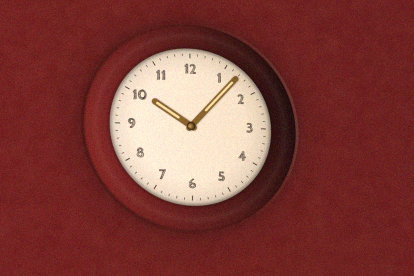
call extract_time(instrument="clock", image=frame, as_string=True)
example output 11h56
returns 10h07
